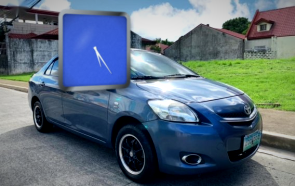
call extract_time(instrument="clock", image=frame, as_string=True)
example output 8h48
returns 5h24
